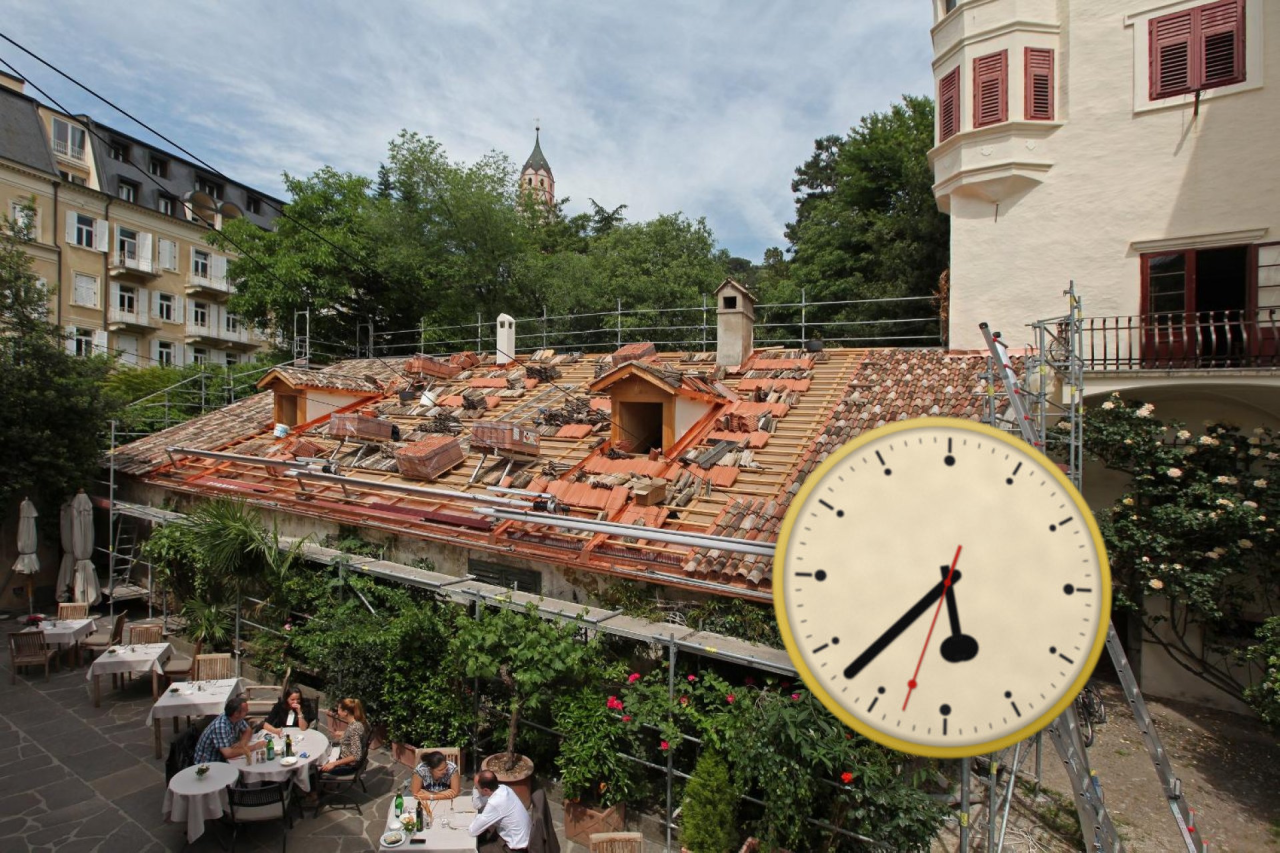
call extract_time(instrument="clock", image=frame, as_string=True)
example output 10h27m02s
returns 5h37m33s
